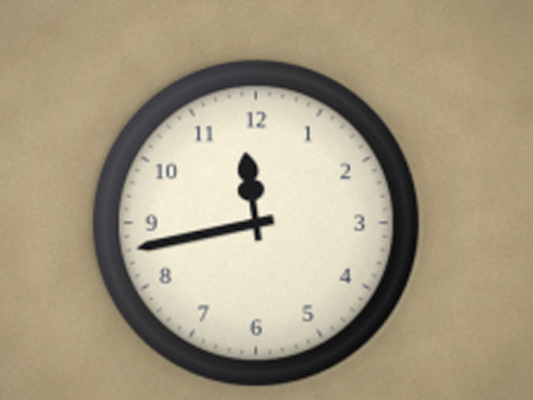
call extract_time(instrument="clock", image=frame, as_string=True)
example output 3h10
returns 11h43
